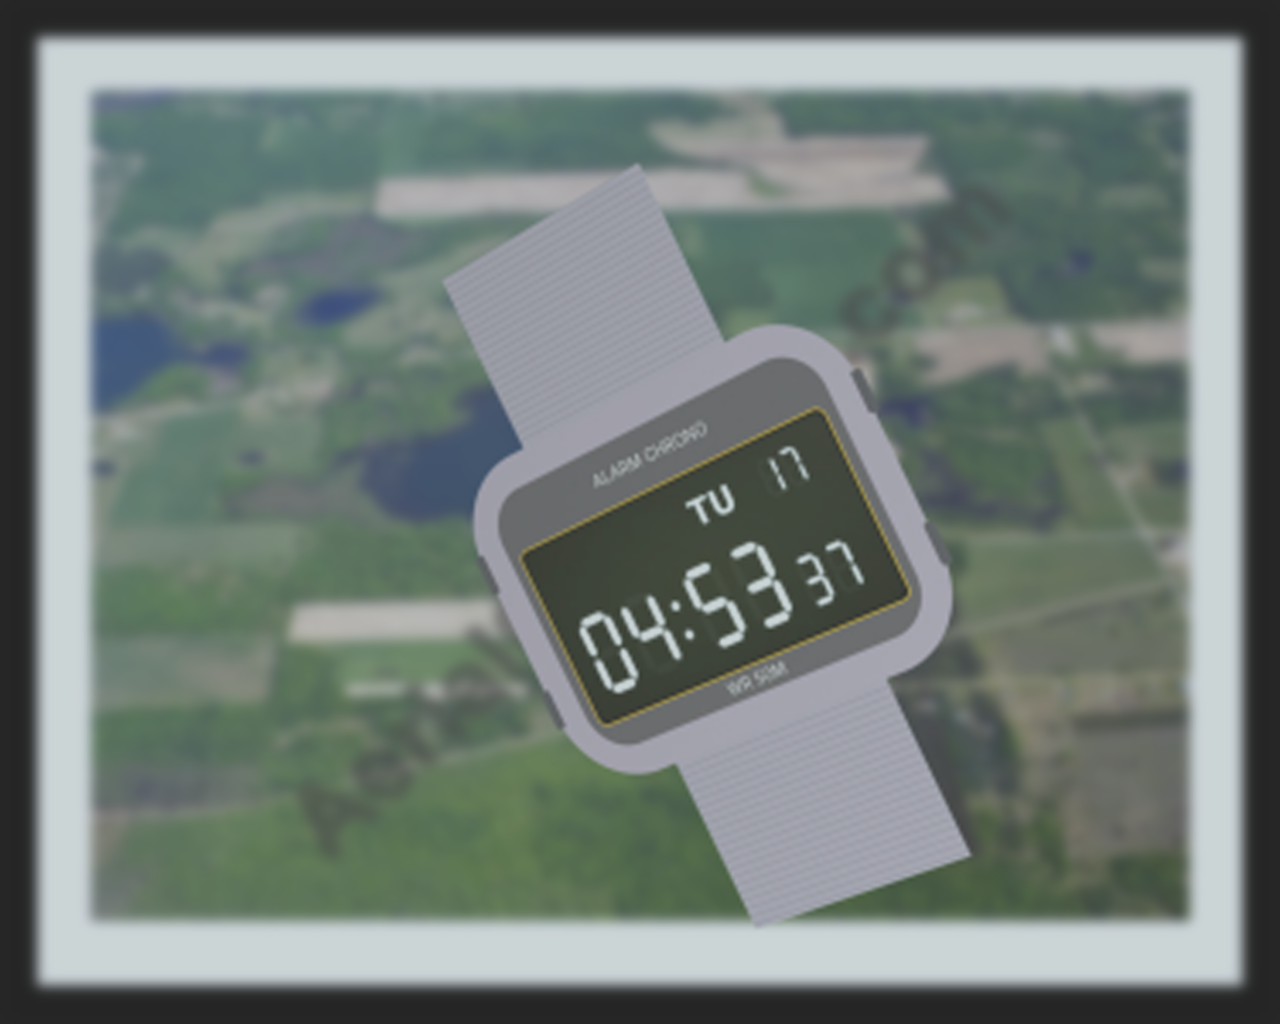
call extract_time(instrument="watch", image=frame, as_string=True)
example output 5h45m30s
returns 4h53m37s
